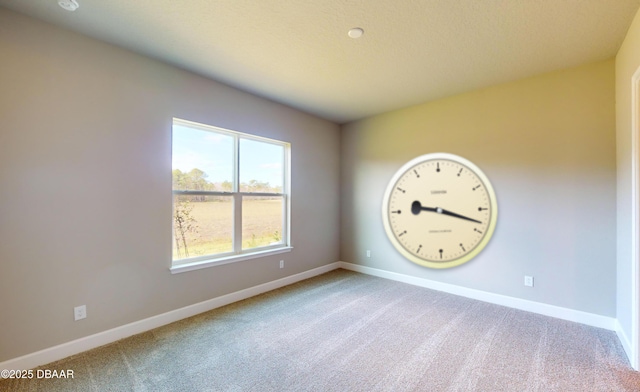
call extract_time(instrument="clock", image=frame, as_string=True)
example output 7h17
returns 9h18
